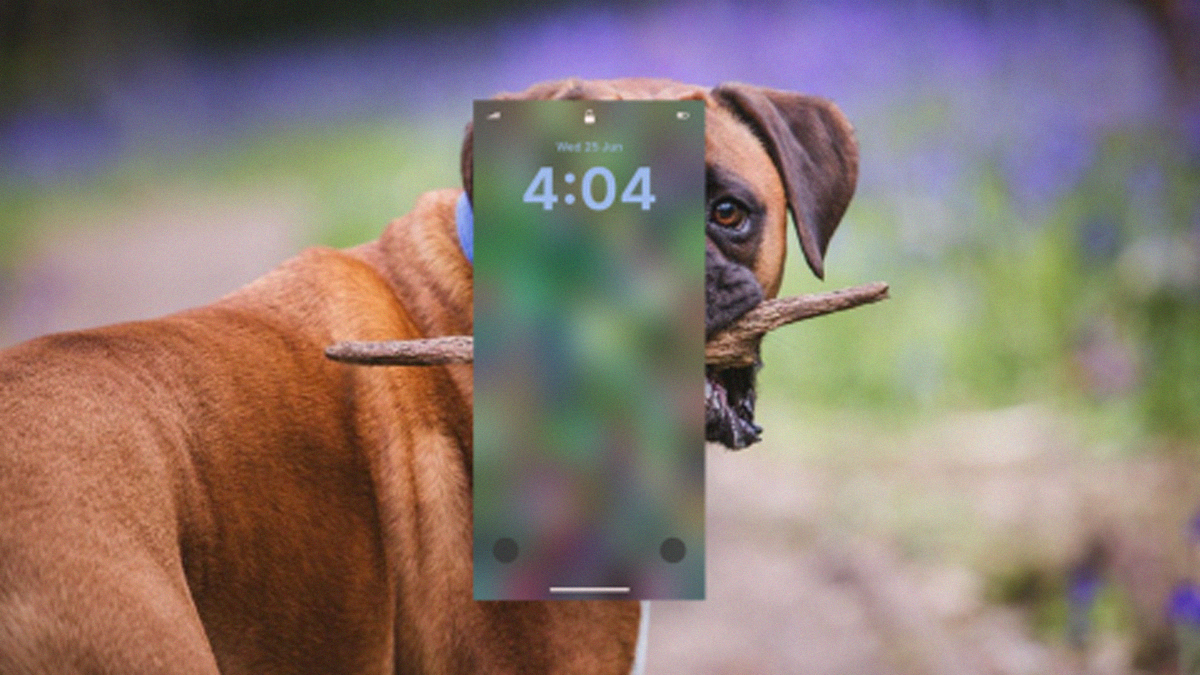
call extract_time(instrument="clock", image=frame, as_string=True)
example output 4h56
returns 4h04
